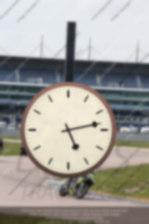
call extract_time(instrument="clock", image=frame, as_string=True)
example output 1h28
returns 5h13
